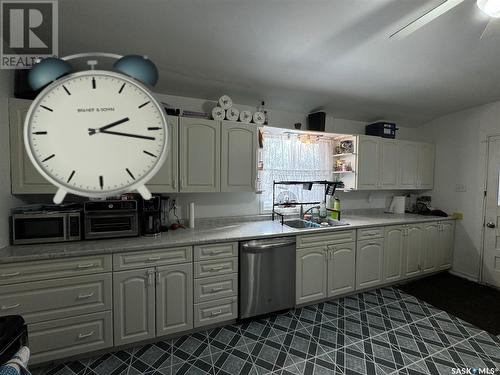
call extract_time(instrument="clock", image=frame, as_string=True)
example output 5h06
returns 2h17
